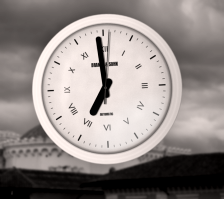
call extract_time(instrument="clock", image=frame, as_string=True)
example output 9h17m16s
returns 6h59m01s
